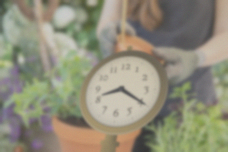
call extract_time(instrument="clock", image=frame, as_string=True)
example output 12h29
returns 8h20
